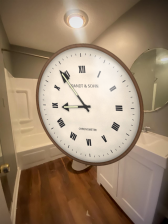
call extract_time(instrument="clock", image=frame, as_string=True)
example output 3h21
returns 8h54
